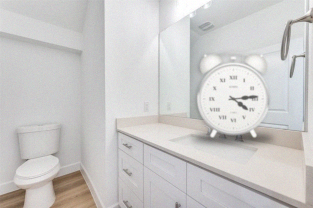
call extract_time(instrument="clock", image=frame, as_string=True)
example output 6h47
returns 4h14
